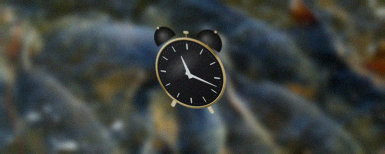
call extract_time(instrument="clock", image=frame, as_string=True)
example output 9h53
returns 11h18
